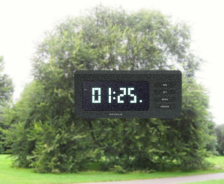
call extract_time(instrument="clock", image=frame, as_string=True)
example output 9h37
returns 1h25
